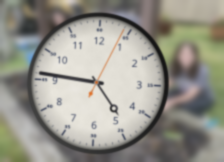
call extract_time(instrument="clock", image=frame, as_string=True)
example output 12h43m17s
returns 4h46m04s
